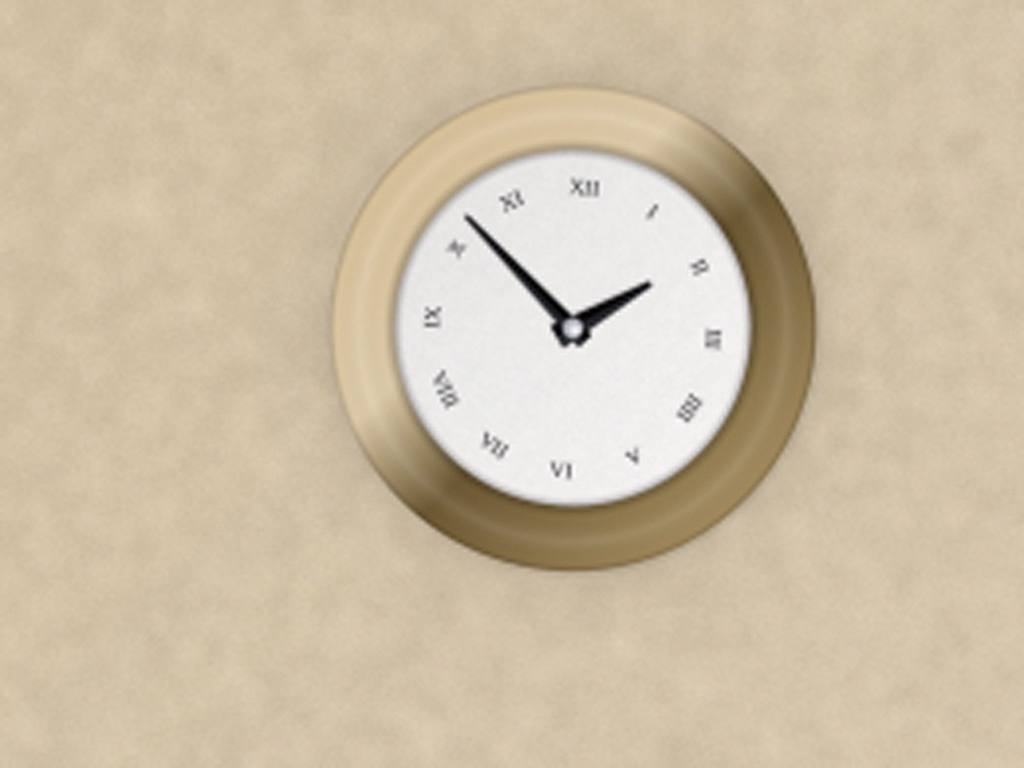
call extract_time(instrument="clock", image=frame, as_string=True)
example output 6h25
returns 1h52
